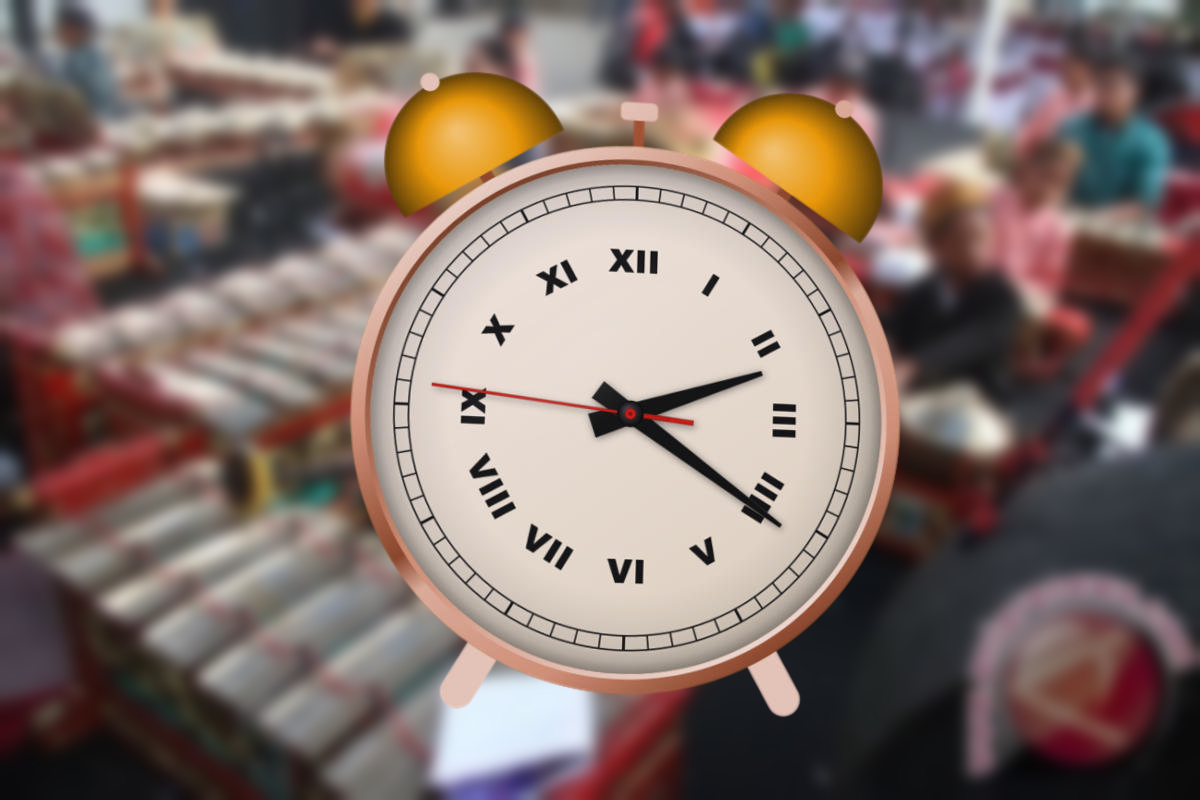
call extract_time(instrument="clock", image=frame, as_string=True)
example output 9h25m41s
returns 2h20m46s
